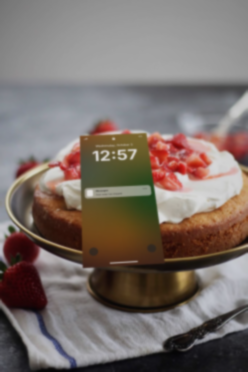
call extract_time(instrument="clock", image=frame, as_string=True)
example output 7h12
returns 12h57
